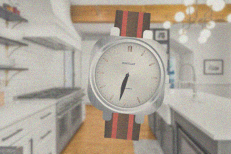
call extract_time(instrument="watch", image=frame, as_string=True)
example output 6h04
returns 6h32
